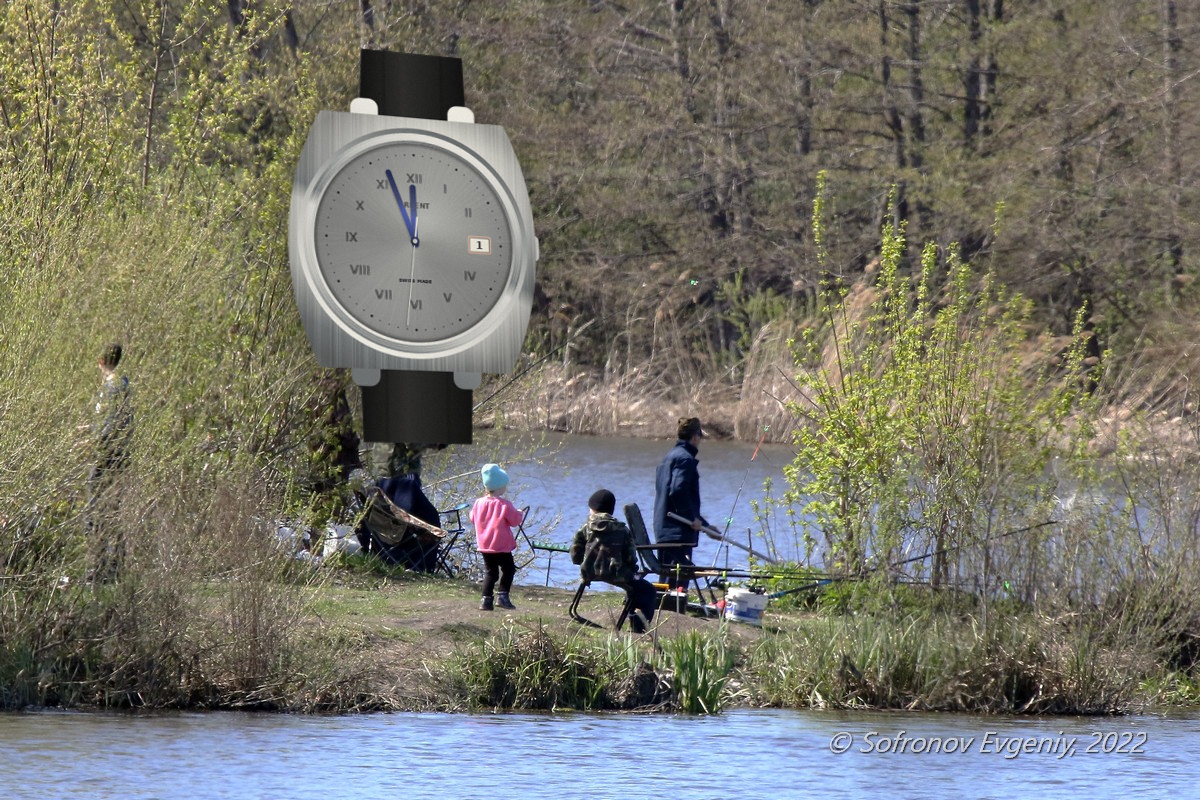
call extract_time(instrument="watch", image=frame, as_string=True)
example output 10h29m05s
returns 11h56m31s
